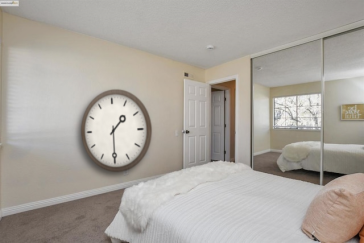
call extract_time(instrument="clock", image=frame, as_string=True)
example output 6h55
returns 1h30
